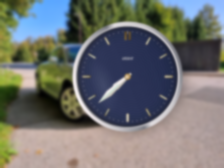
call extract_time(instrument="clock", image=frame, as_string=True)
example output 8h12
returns 7h38
